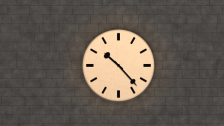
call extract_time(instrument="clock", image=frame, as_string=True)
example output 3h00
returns 10h23
